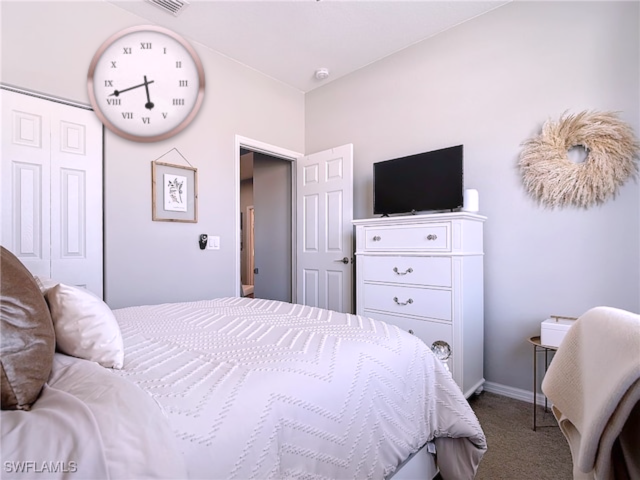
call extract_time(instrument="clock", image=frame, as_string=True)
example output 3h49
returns 5h42
